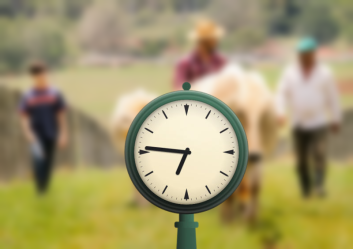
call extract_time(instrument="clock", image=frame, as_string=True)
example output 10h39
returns 6h46
